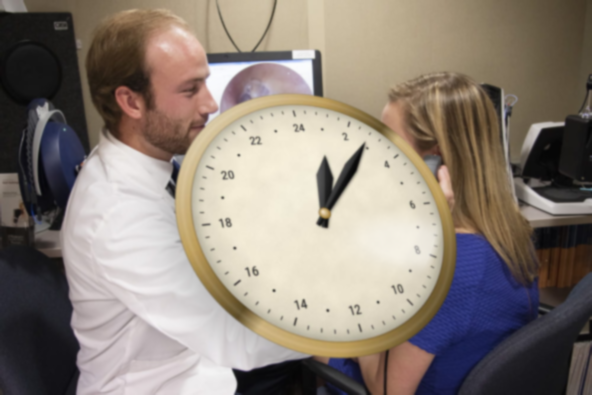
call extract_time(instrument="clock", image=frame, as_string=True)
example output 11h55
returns 1h07
